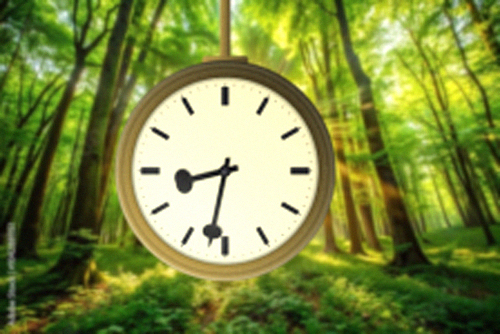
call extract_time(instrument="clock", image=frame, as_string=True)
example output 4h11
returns 8h32
